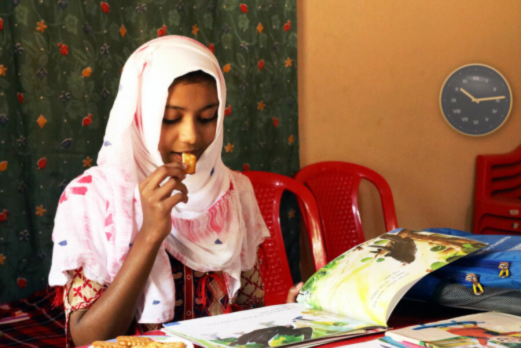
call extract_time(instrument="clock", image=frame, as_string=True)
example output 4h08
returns 10h14
